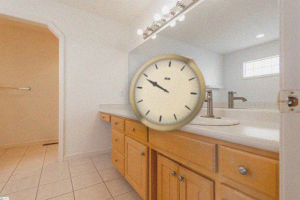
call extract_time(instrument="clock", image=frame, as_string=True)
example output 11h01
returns 9h49
